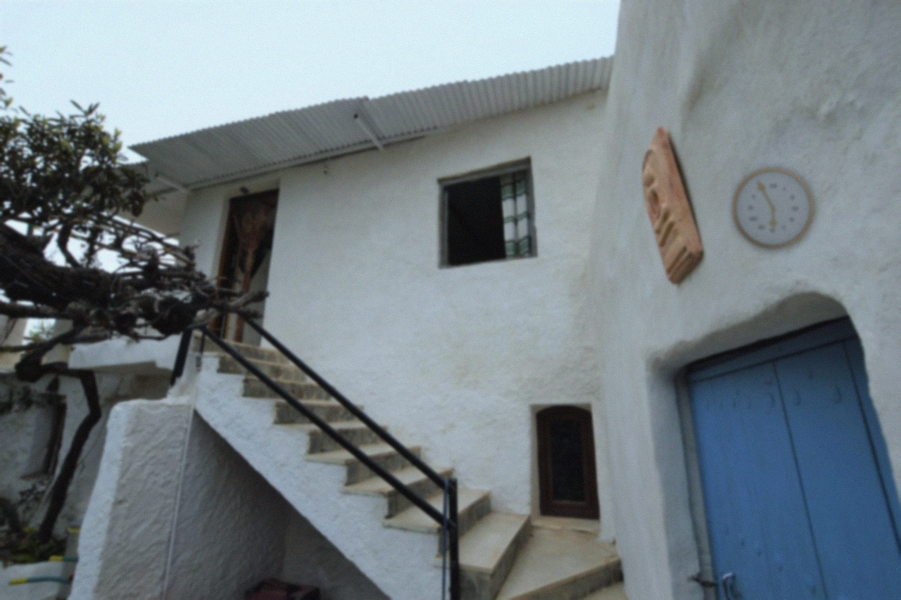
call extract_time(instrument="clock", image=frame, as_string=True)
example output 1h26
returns 5h55
